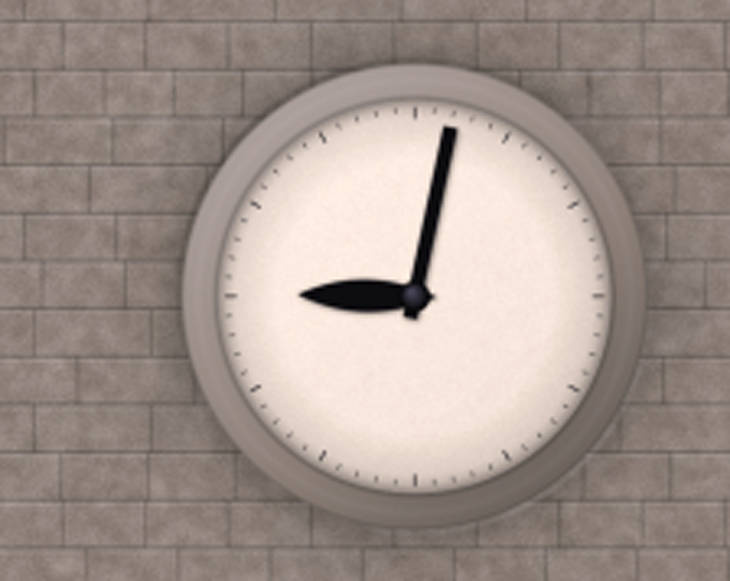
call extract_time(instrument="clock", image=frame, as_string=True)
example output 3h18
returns 9h02
